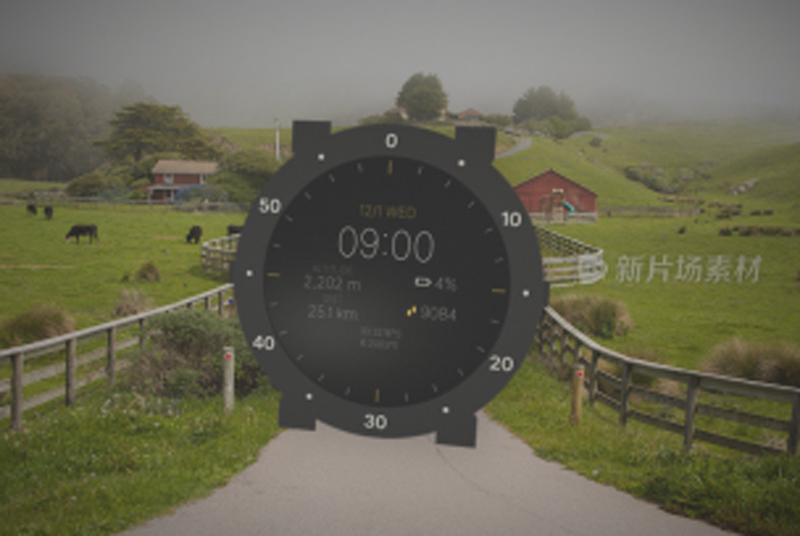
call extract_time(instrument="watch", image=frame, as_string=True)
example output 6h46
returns 9h00
